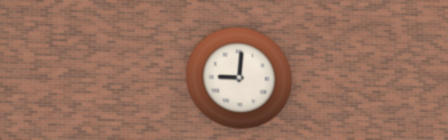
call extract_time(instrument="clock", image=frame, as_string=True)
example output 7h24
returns 9h01
